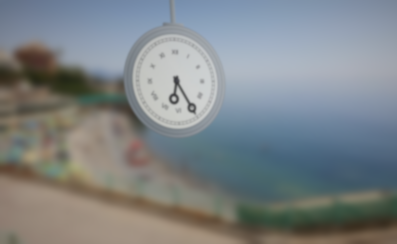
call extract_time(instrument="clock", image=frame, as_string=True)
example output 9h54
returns 6h25
